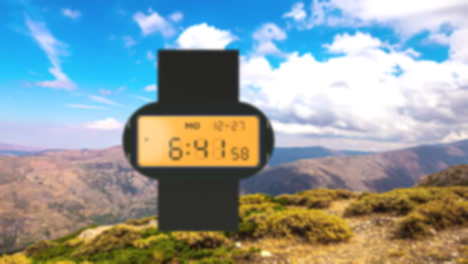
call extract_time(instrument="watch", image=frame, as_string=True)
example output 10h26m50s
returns 6h41m58s
